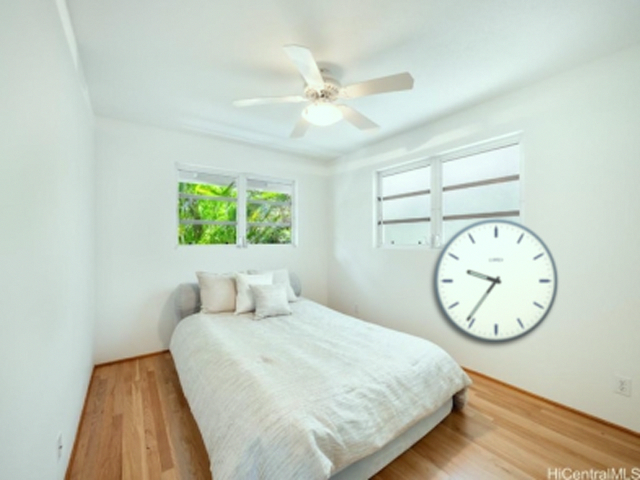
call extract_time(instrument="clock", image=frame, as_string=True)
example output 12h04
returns 9h36
